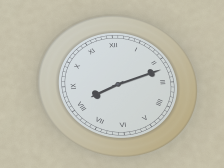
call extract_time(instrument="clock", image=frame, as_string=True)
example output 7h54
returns 8h12
